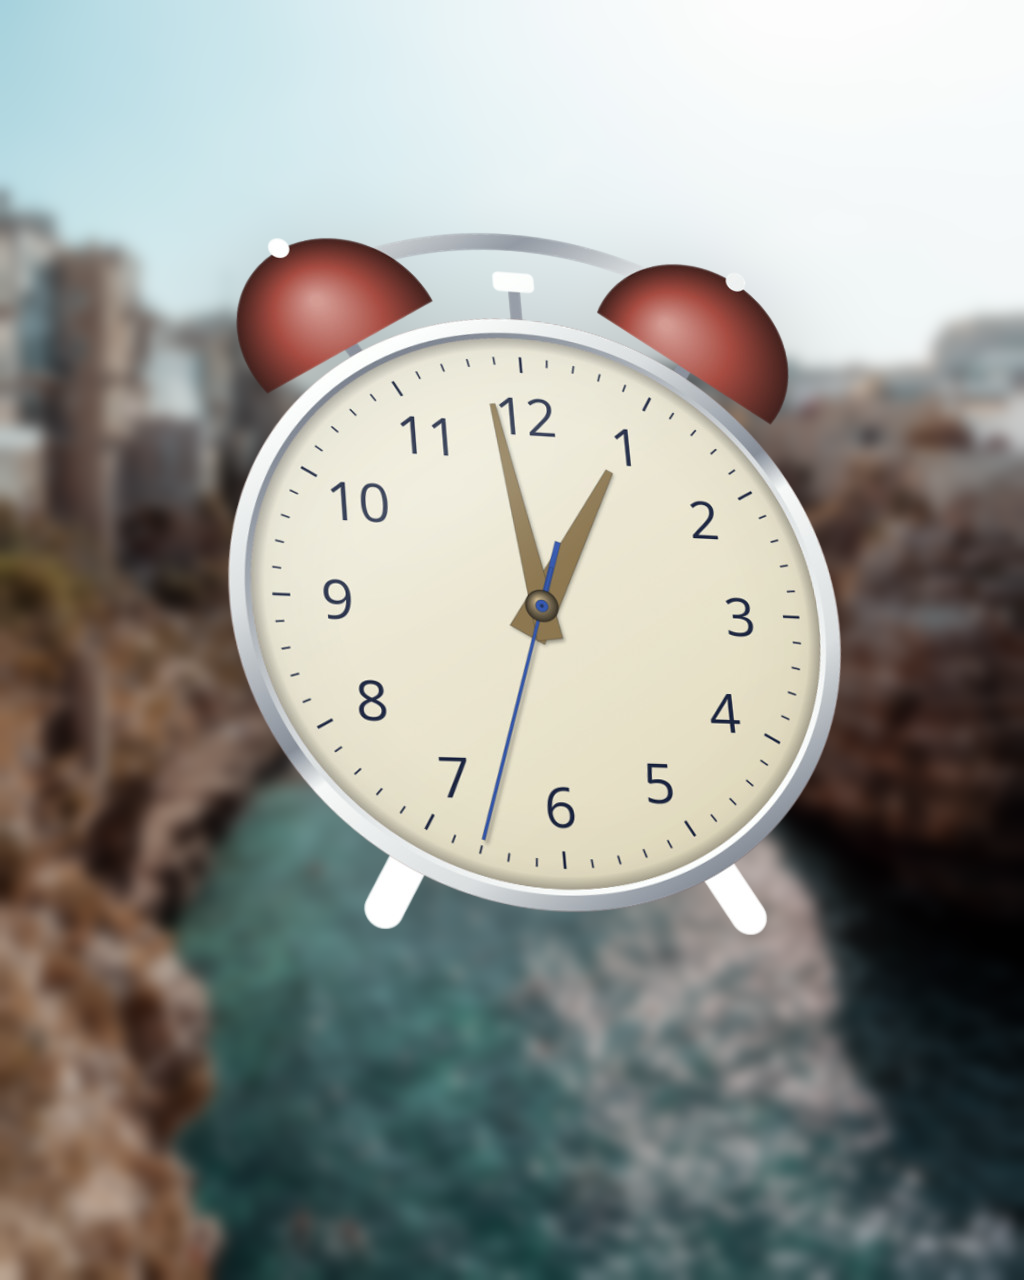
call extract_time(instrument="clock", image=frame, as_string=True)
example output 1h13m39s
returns 12h58m33s
